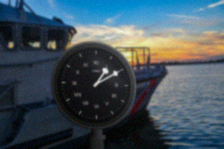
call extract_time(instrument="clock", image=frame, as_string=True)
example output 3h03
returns 1h10
